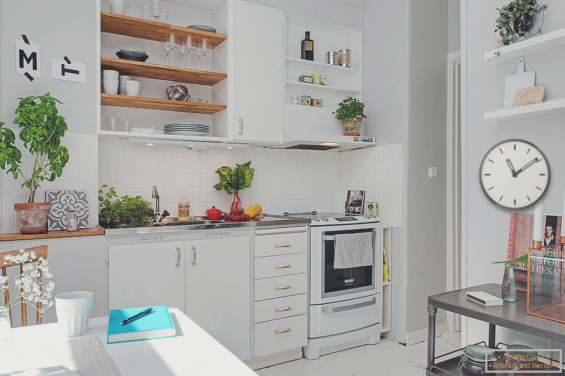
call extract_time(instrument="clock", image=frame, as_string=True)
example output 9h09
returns 11h09
